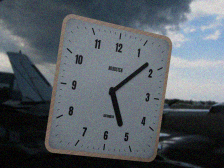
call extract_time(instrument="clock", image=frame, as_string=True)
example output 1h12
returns 5h08
